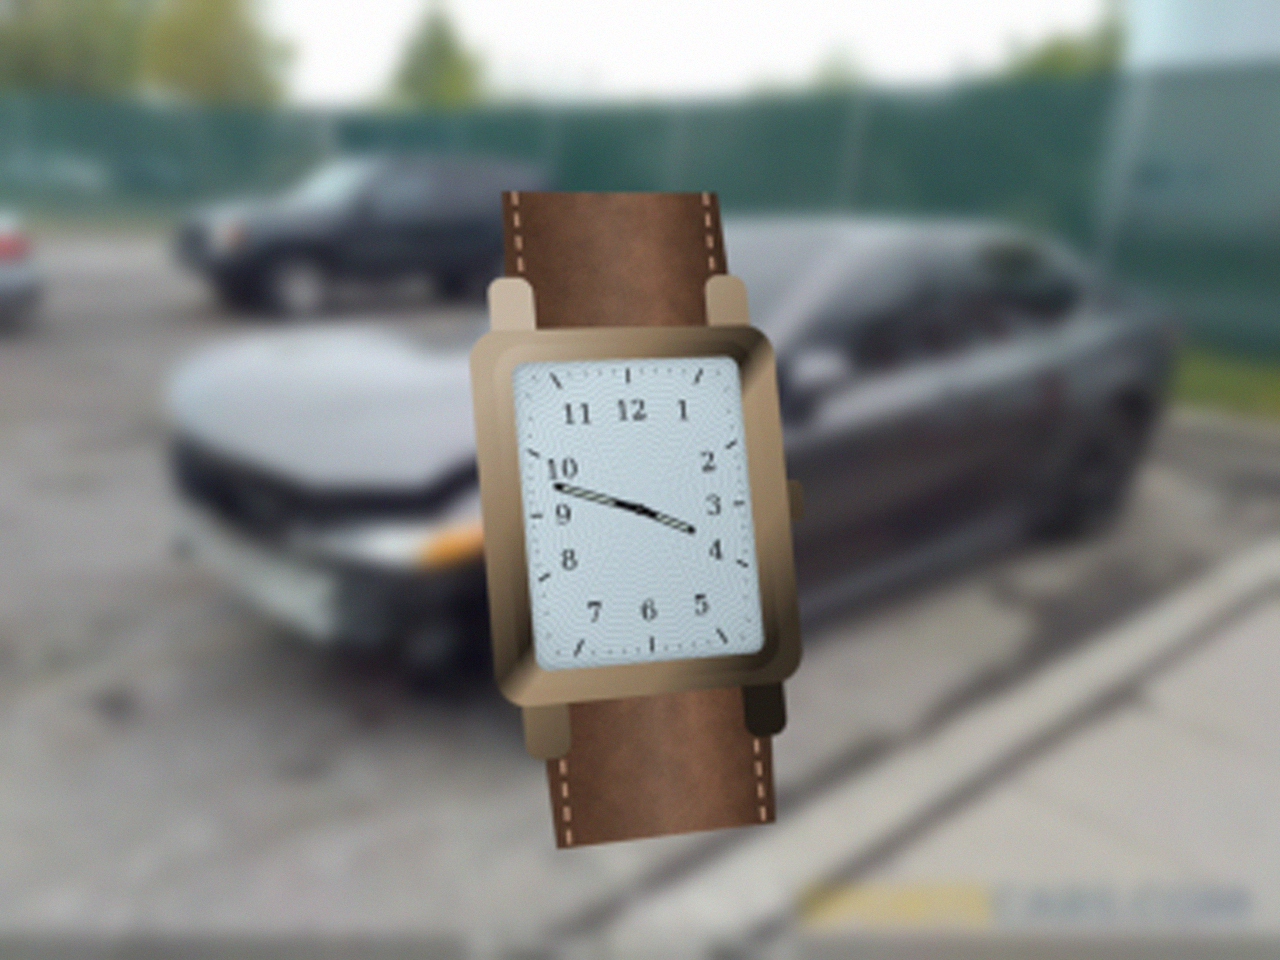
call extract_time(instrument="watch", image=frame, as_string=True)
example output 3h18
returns 3h48
